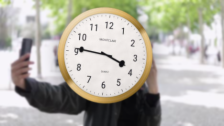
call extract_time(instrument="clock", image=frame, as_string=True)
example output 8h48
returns 3h46
